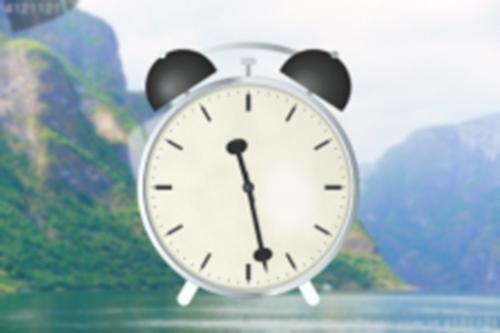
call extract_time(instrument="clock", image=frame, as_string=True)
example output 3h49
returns 11h28
